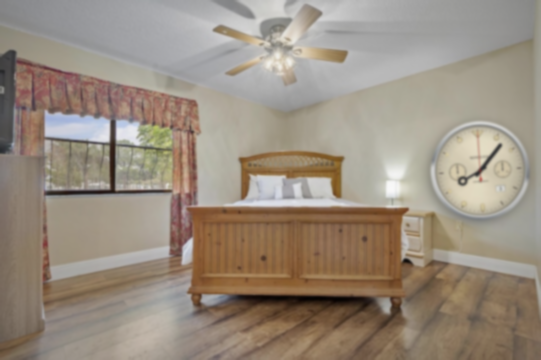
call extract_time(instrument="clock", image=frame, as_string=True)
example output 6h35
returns 8h07
